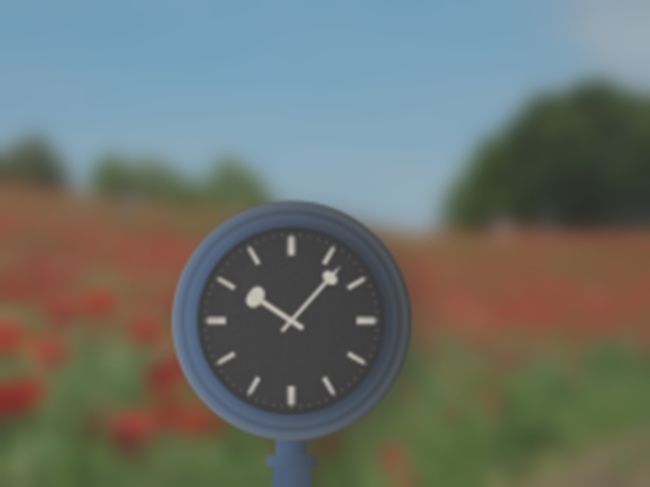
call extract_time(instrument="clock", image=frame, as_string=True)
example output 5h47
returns 10h07
